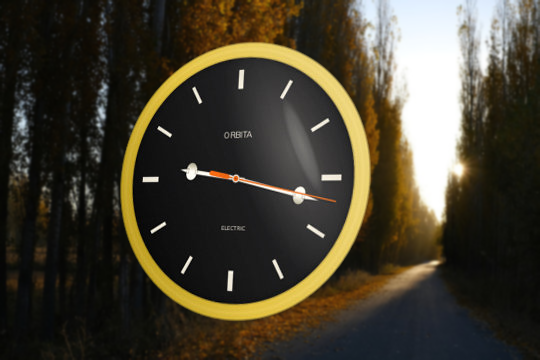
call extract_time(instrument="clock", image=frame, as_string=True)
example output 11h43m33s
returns 9h17m17s
